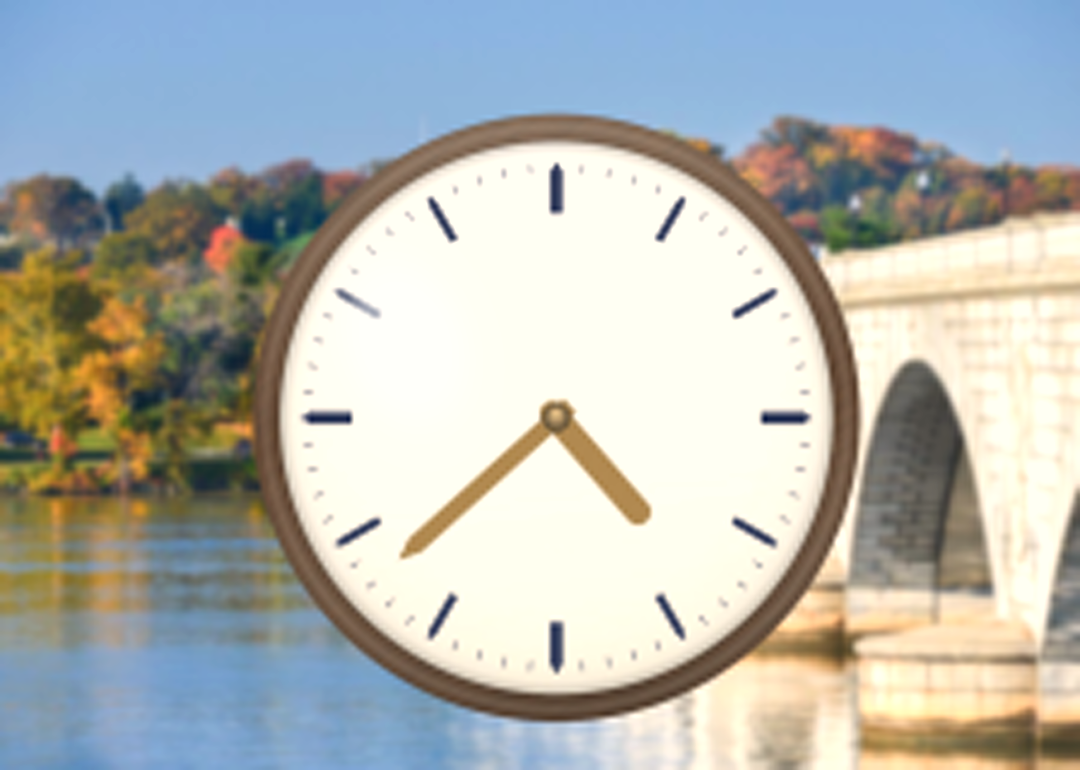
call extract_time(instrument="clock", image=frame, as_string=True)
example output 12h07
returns 4h38
